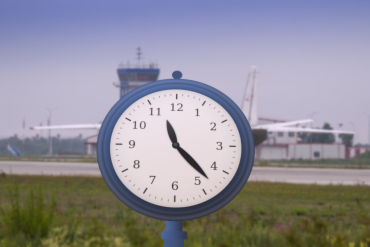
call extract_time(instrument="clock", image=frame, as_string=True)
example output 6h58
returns 11h23
